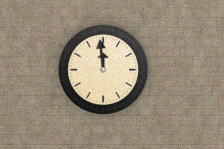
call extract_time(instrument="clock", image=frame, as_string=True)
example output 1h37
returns 11h59
